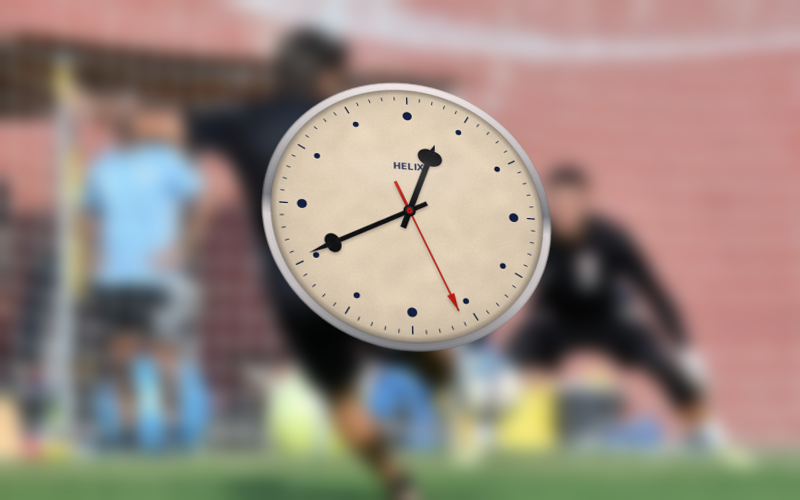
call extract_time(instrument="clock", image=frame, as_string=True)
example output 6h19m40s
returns 12h40m26s
